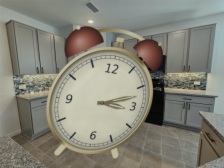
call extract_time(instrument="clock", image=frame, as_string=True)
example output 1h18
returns 3h12
